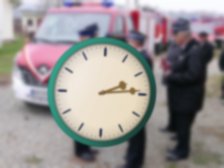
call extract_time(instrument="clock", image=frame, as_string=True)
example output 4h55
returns 2h14
